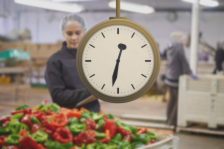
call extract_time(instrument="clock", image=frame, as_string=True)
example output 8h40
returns 12h32
